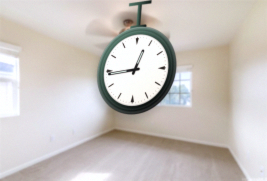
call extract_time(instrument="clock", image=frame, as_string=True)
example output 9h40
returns 12h44
